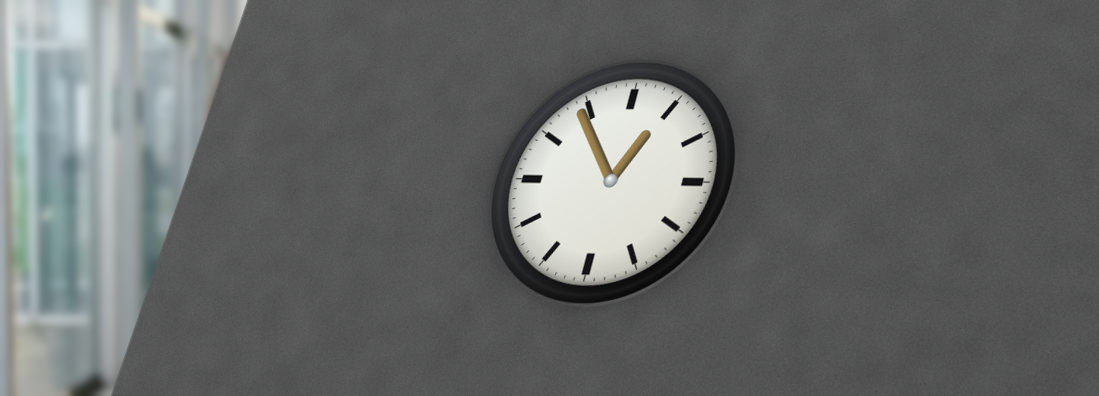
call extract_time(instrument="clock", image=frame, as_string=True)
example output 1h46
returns 12h54
